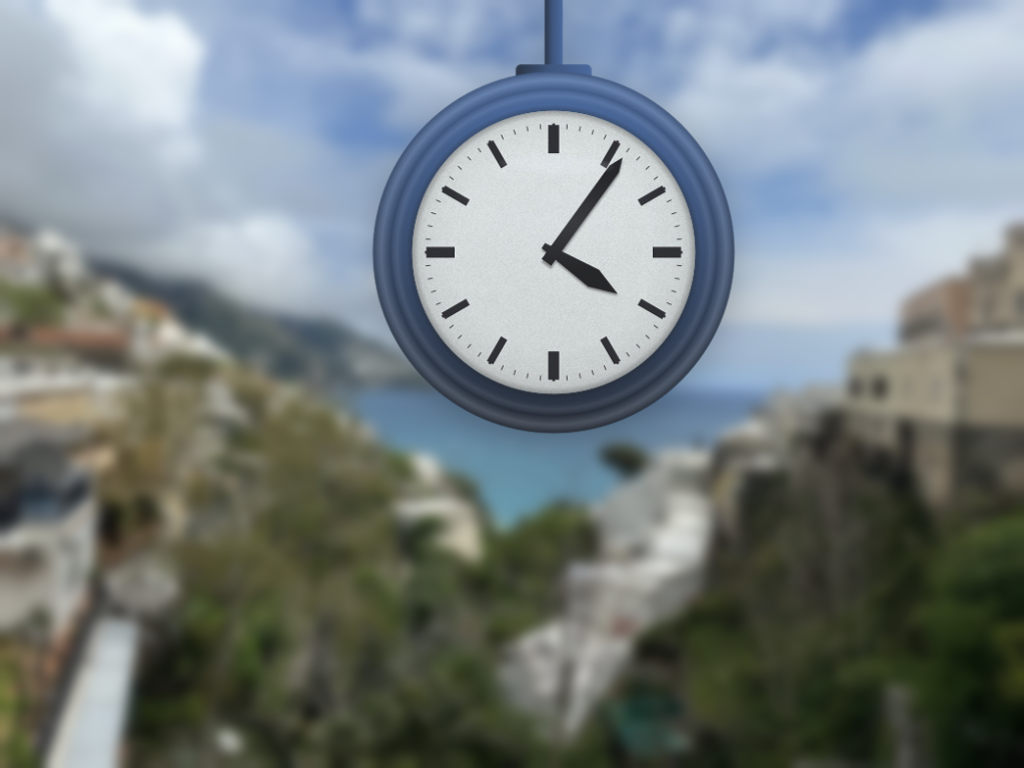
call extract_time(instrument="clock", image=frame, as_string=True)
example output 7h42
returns 4h06
